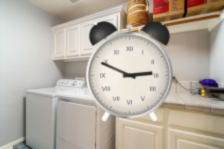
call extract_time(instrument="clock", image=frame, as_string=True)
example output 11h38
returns 2h49
